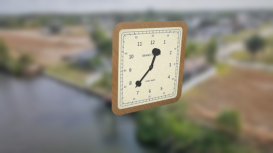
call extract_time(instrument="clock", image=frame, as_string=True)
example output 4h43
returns 12h37
